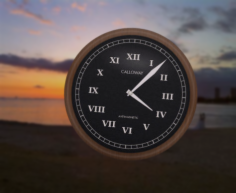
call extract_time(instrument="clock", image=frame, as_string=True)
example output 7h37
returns 4h07
